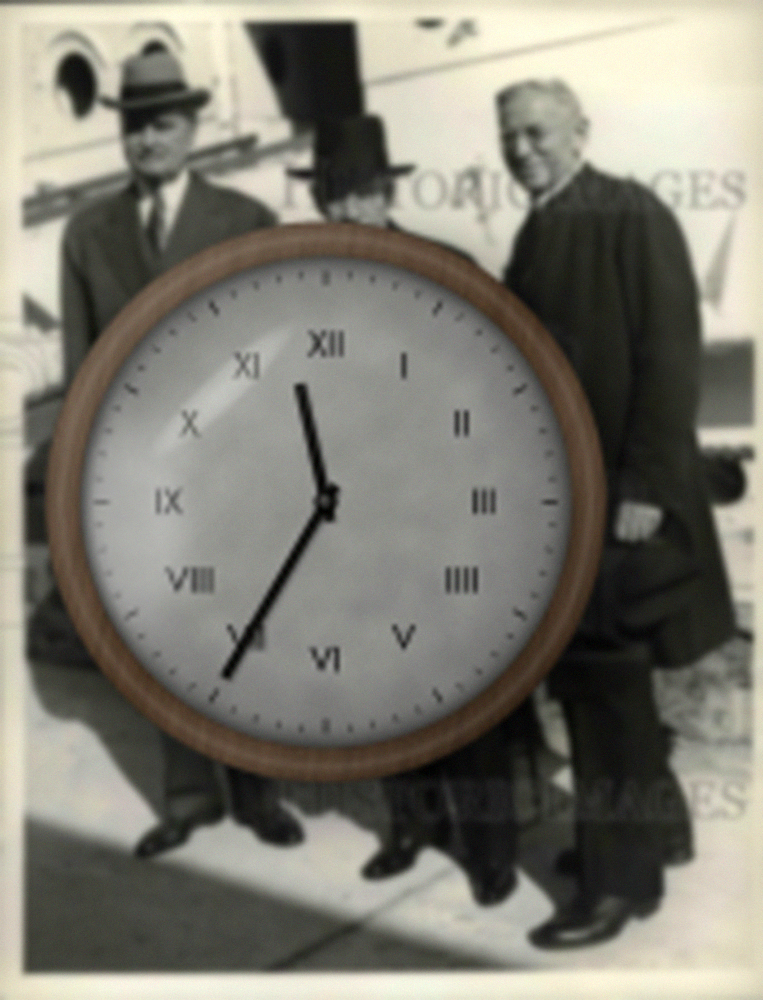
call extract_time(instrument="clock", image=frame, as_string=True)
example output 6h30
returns 11h35
